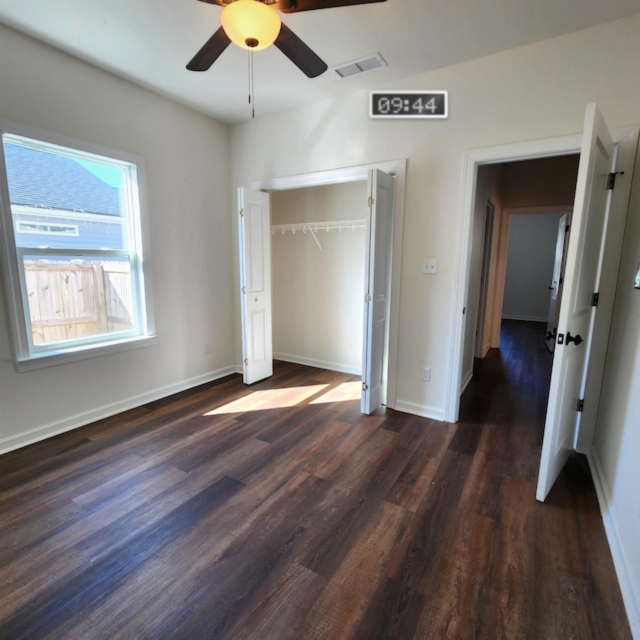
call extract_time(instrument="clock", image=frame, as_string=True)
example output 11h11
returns 9h44
